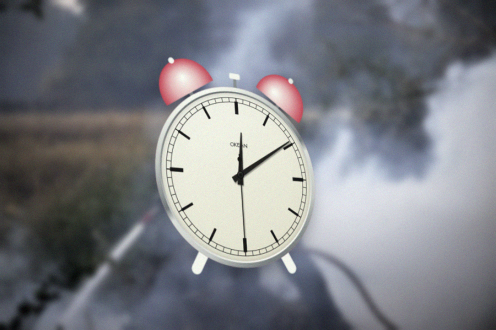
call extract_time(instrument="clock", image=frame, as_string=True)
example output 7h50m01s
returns 12h09m30s
